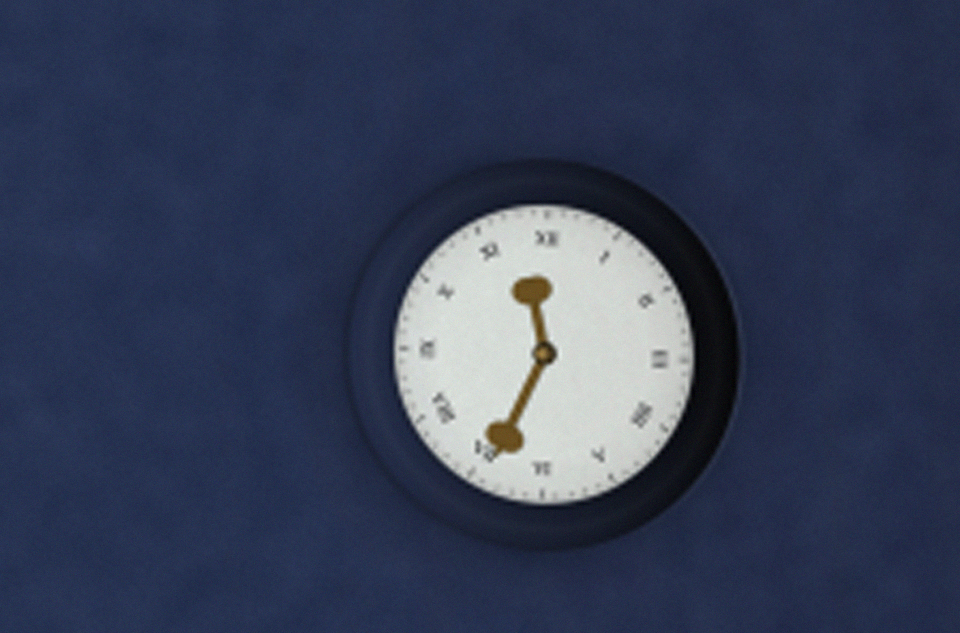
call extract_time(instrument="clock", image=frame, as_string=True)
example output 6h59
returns 11h34
